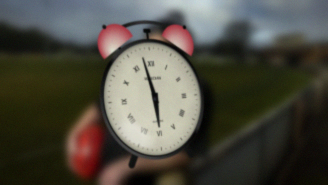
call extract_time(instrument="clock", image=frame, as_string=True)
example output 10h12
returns 5h58
